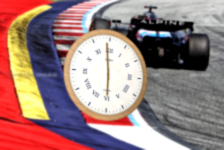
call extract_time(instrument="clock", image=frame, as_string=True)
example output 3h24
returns 5h59
